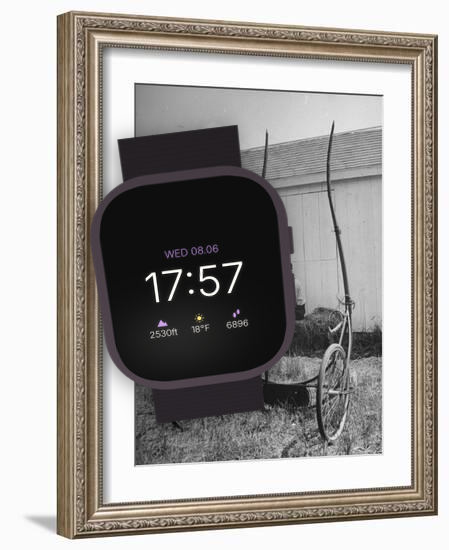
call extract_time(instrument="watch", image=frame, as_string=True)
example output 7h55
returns 17h57
